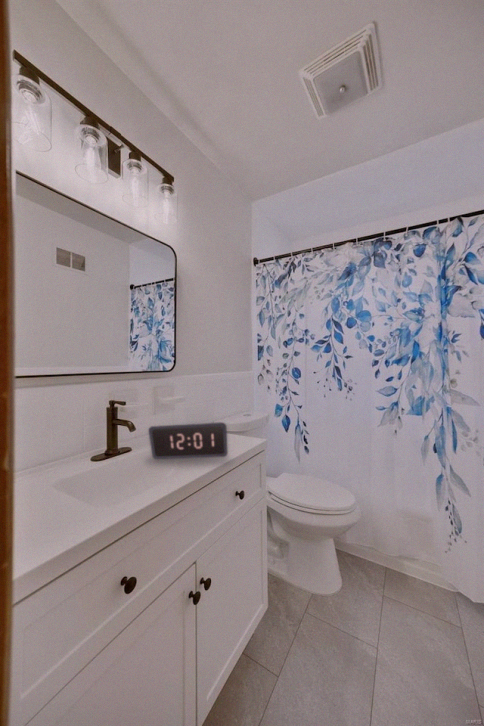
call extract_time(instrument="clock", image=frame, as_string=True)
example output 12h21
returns 12h01
